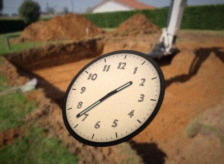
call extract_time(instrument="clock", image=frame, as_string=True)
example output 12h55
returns 1h37
